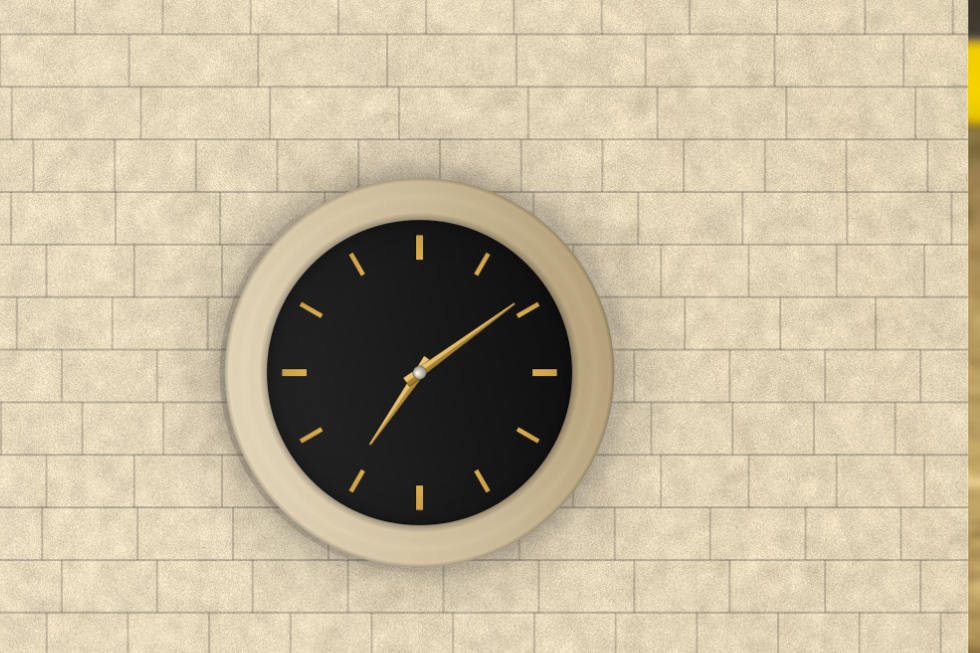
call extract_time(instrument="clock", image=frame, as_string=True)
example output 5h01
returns 7h09
